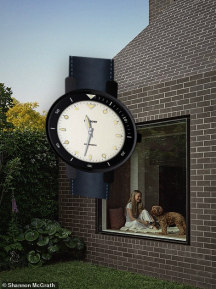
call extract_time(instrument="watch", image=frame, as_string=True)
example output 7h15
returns 11h32
